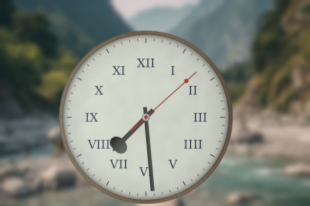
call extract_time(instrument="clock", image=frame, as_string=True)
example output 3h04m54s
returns 7h29m08s
